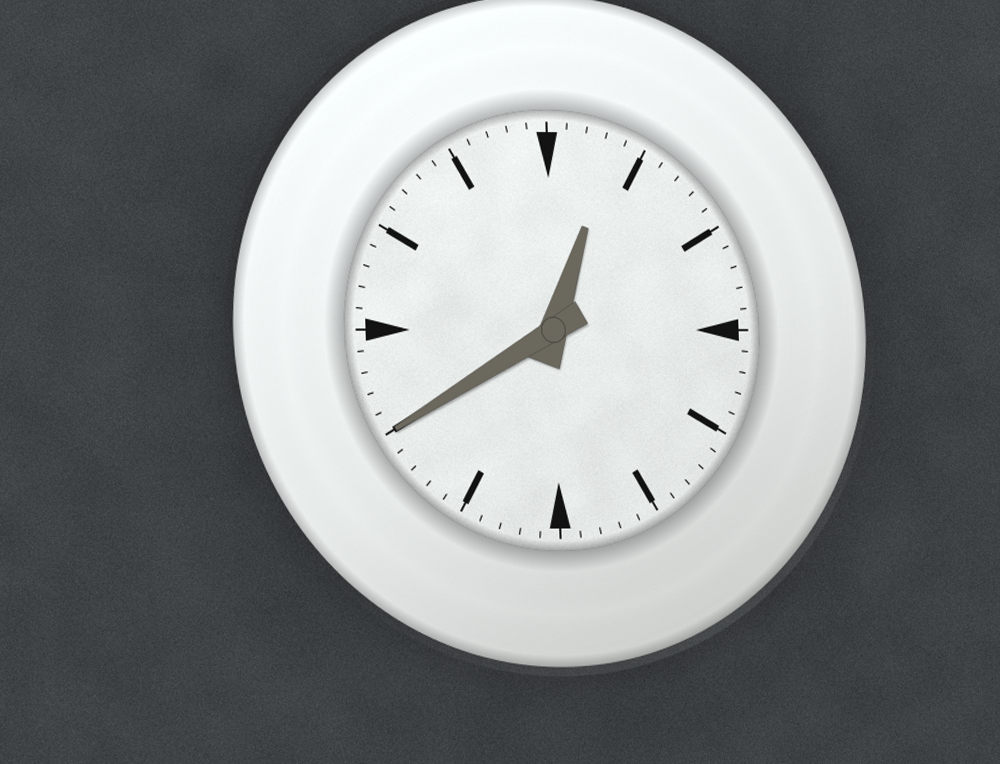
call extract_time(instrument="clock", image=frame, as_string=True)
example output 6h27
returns 12h40
